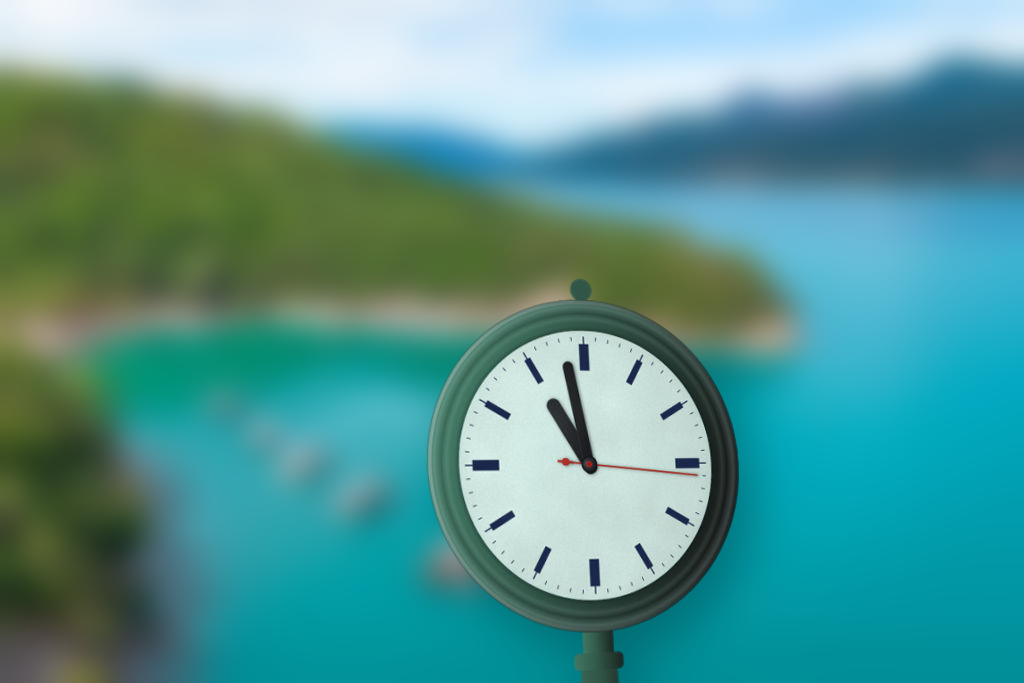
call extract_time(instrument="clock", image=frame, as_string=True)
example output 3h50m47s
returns 10h58m16s
